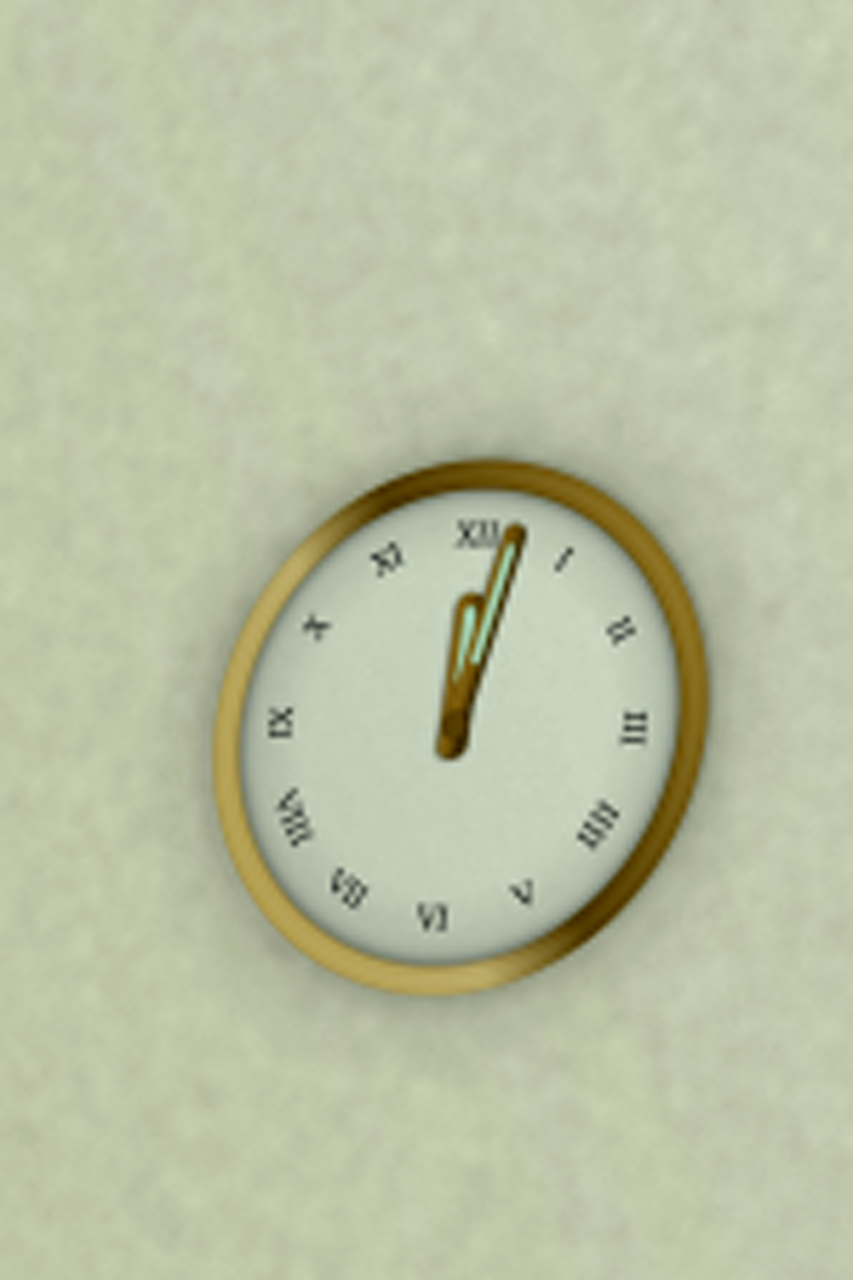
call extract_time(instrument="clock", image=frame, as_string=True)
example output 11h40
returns 12h02
